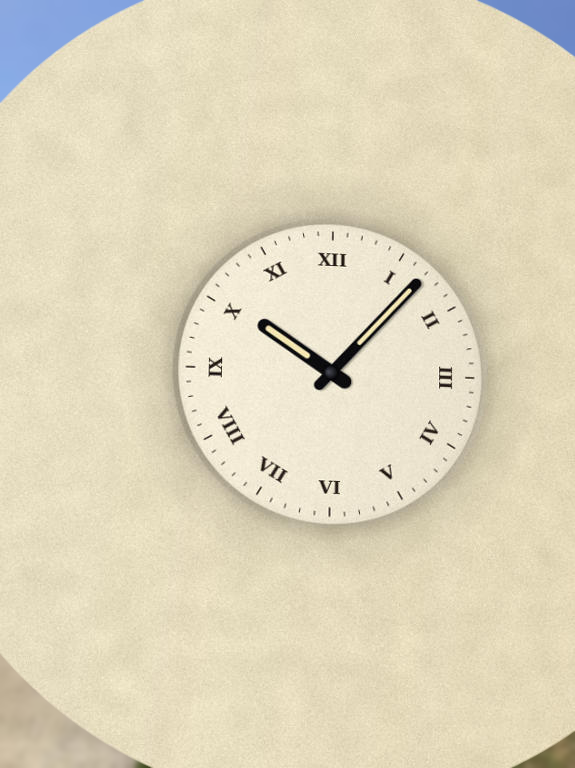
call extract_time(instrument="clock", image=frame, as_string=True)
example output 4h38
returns 10h07
